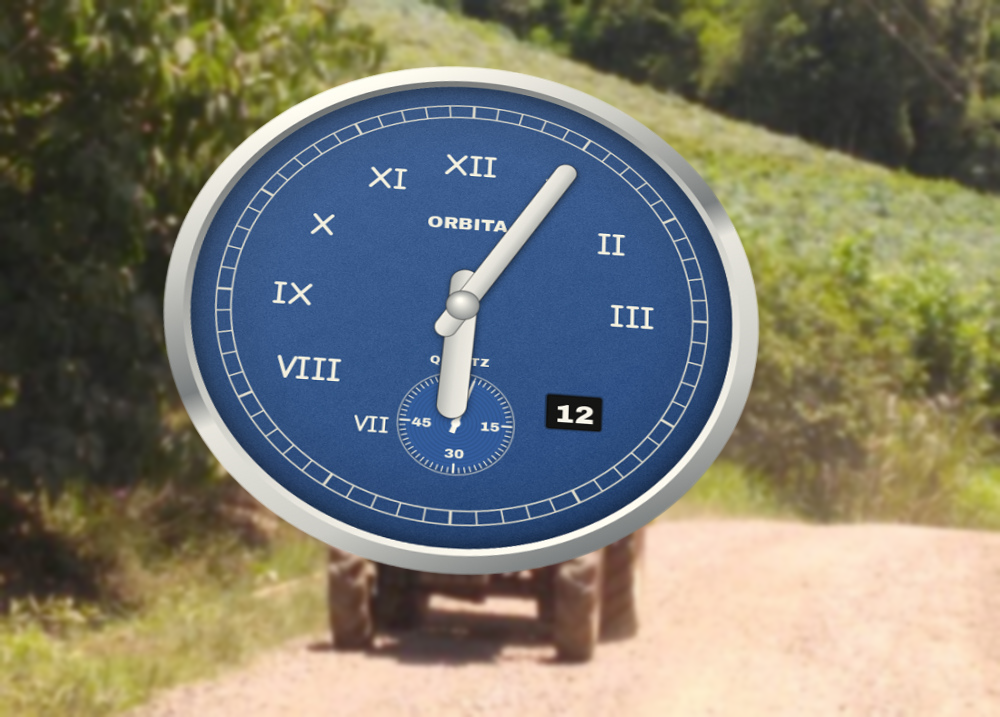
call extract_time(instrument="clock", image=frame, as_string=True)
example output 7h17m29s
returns 6h05m03s
